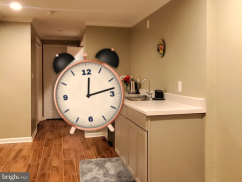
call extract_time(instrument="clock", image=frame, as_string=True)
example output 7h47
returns 12h13
